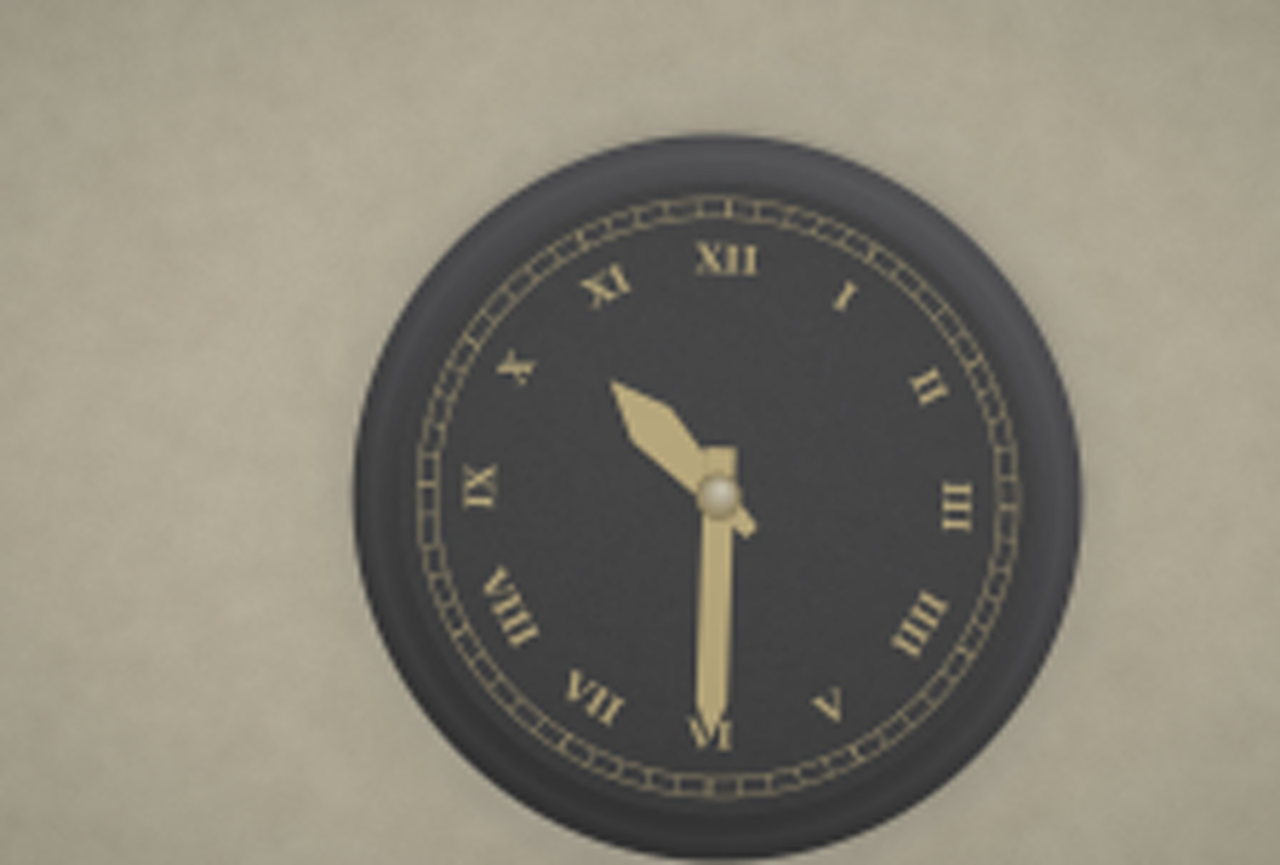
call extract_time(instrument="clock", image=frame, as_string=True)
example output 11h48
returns 10h30
